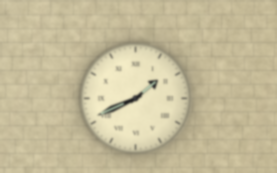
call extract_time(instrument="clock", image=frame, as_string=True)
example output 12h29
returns 1h41
